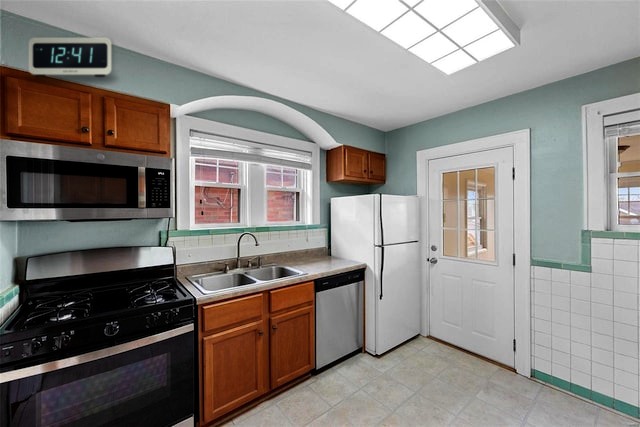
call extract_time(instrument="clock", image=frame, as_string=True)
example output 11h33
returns 12h41
